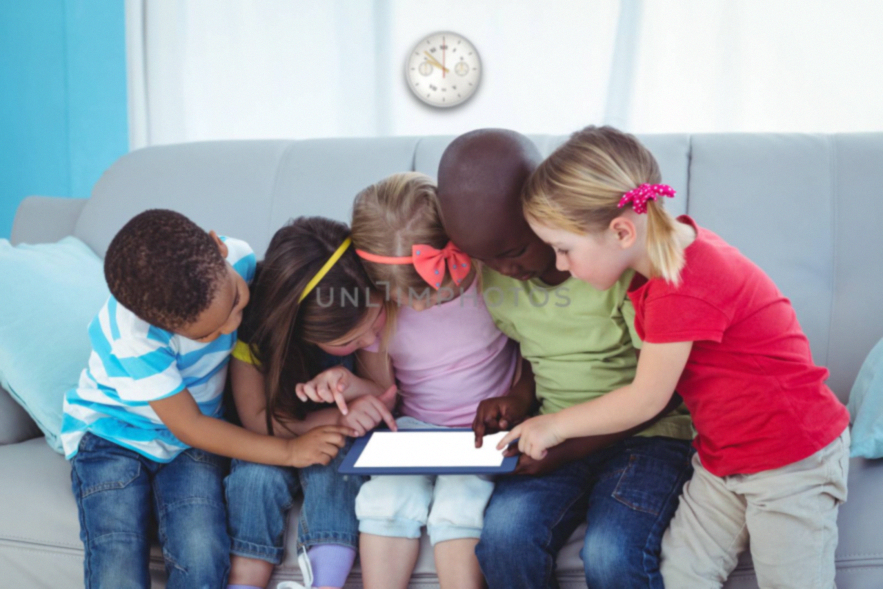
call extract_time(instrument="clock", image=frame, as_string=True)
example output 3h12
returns 9h52
